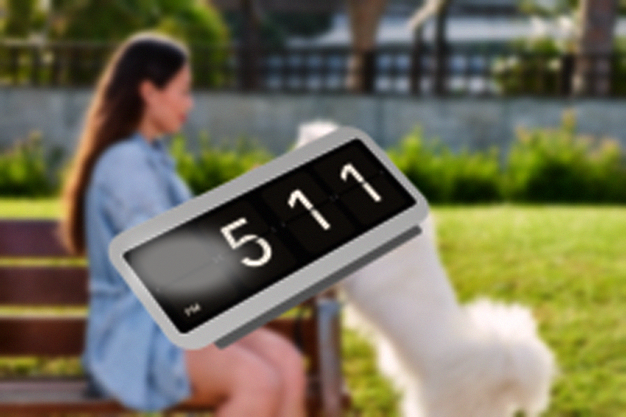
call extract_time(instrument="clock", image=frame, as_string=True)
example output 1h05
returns 5h11
